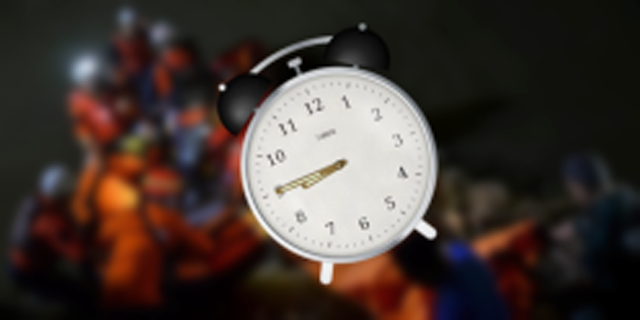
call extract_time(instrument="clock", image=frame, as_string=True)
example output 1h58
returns 8h45
